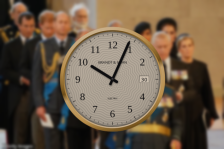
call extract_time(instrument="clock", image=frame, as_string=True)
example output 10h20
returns 10h04
